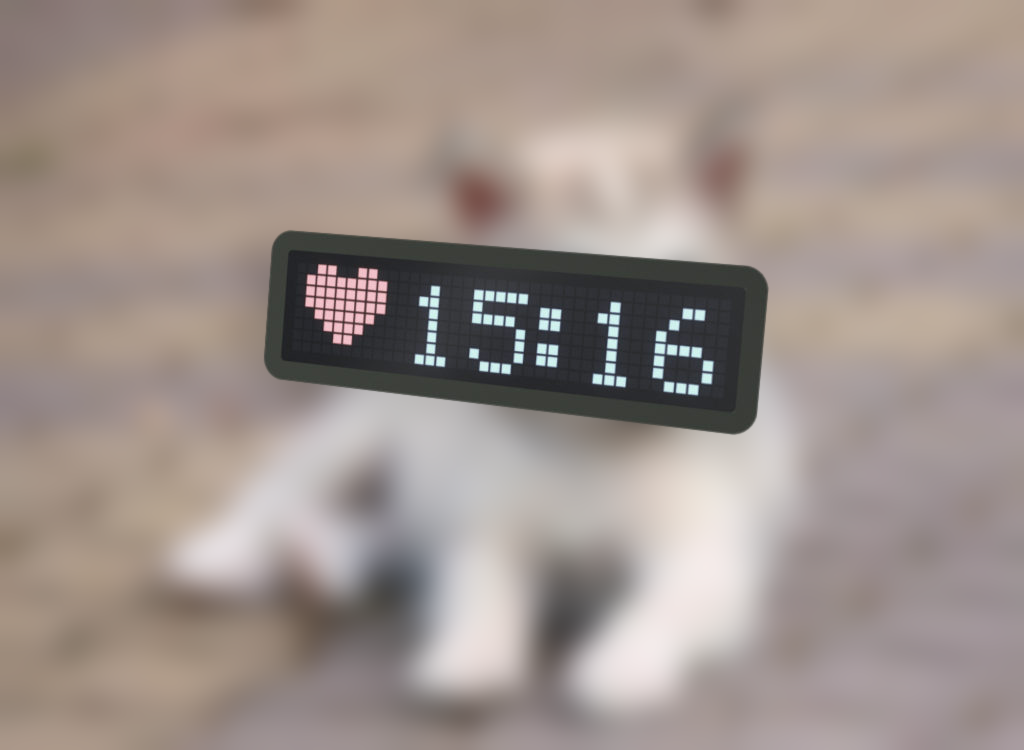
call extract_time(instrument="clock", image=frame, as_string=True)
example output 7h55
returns 15h16
